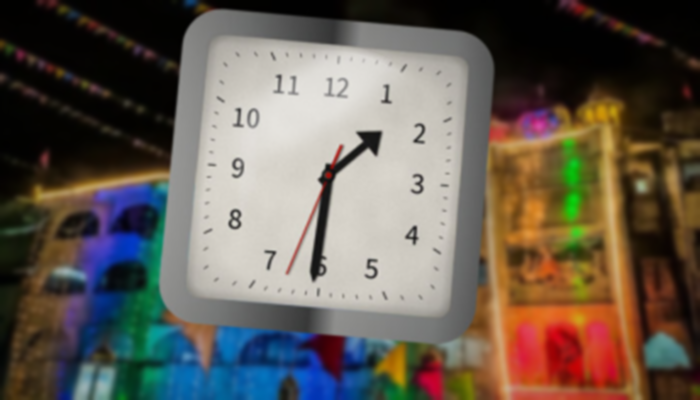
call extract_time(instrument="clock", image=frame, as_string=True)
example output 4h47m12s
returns 1h30m33s
